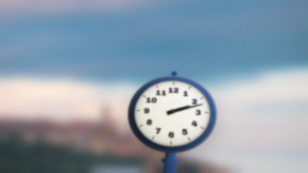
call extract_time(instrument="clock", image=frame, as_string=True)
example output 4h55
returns 2h12
